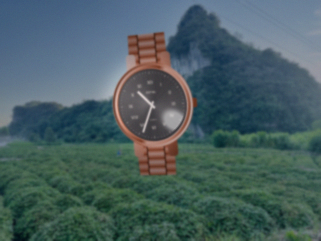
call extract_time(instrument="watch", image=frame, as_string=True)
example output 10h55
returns 10h34
